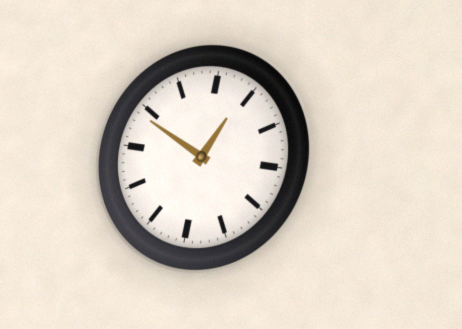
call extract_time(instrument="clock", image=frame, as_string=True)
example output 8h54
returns 12h49
